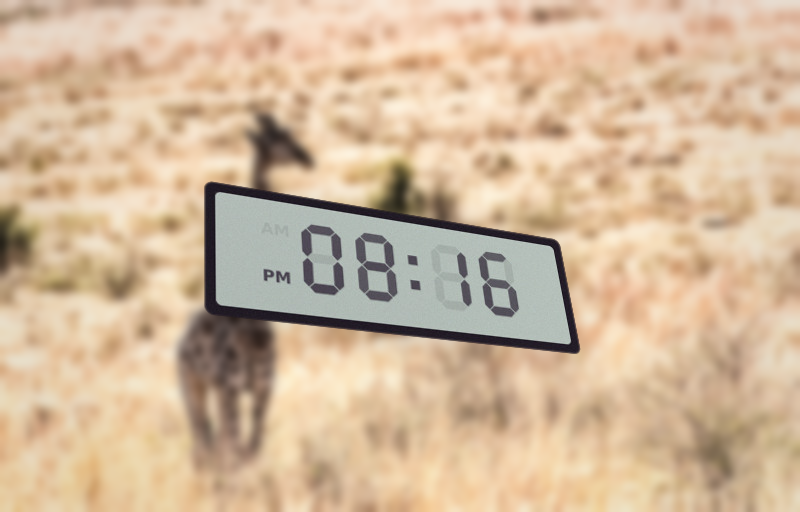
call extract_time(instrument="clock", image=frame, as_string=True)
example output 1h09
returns 8h16
